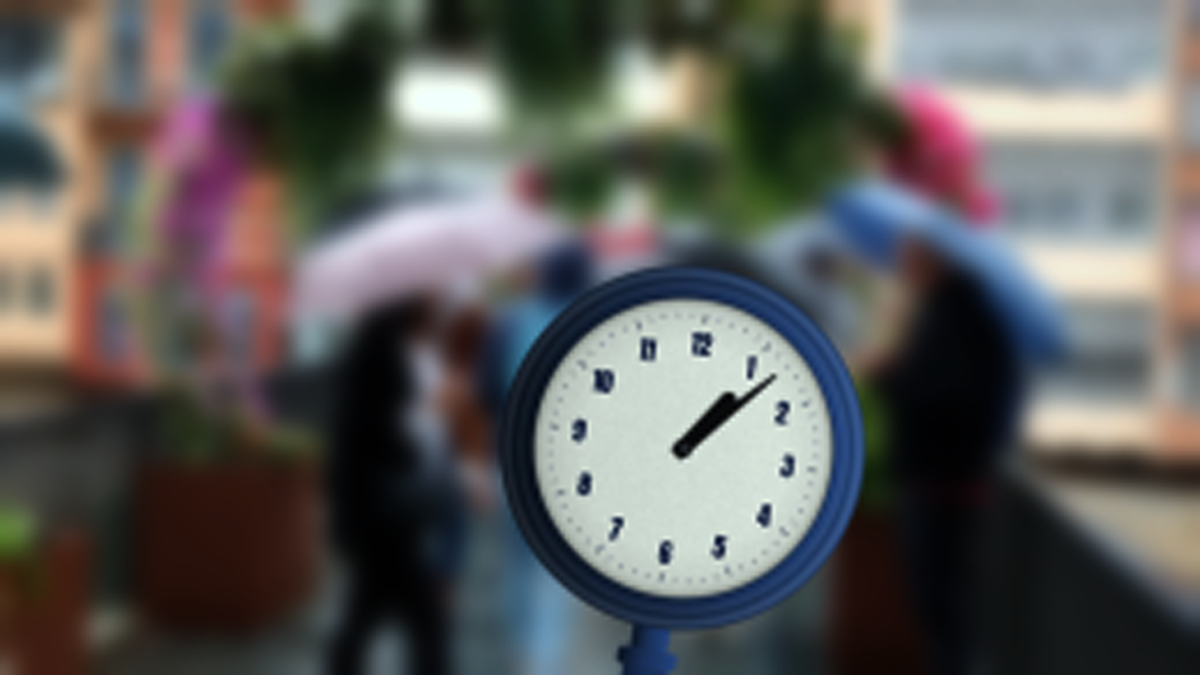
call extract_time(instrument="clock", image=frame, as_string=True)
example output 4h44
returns 1h07
